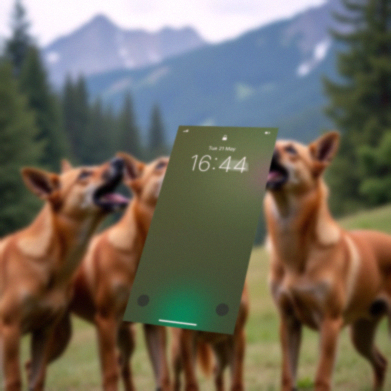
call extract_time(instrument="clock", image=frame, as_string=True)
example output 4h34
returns 16h44
